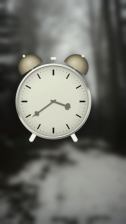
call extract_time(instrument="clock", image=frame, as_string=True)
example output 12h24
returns 3h39
